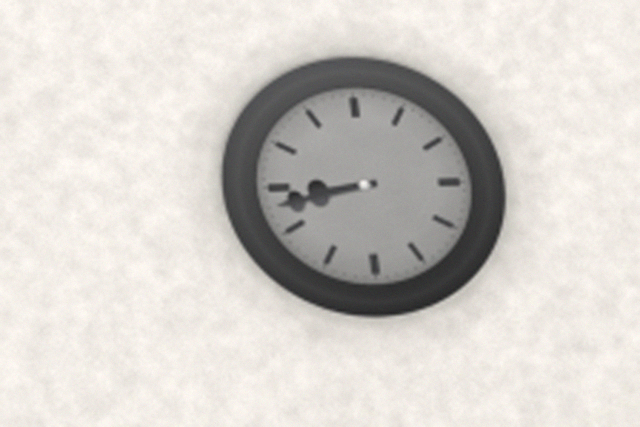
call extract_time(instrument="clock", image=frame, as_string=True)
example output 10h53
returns 8h43
